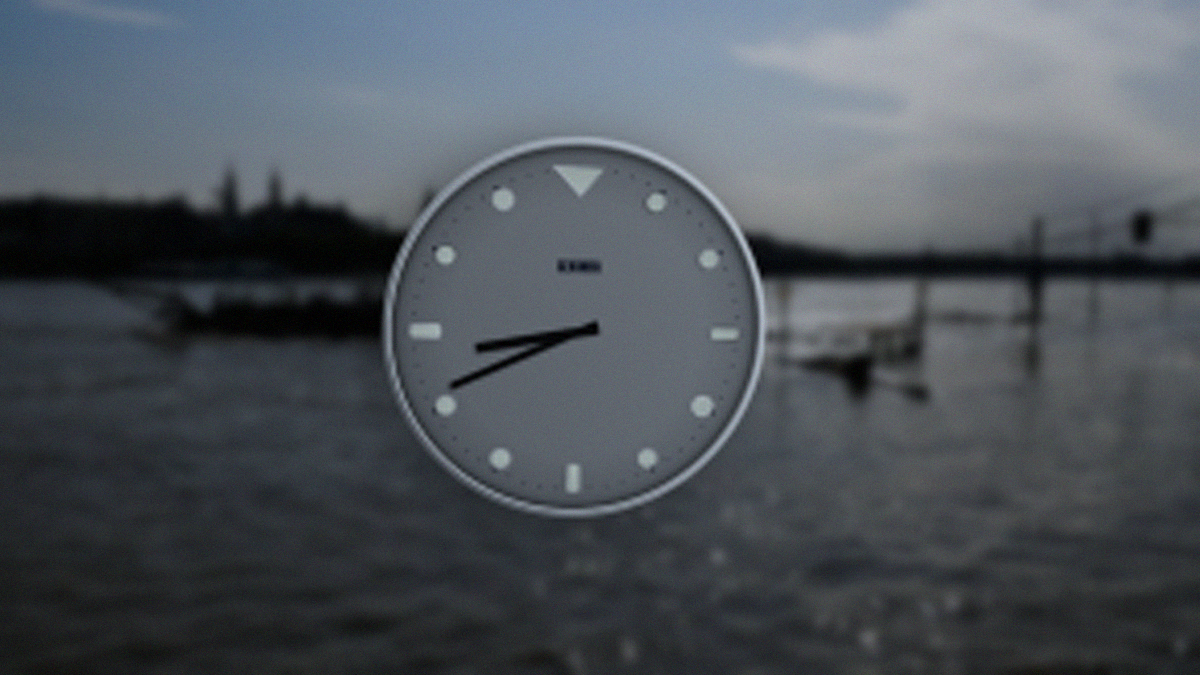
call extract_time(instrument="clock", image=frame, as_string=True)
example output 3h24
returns 8h41
